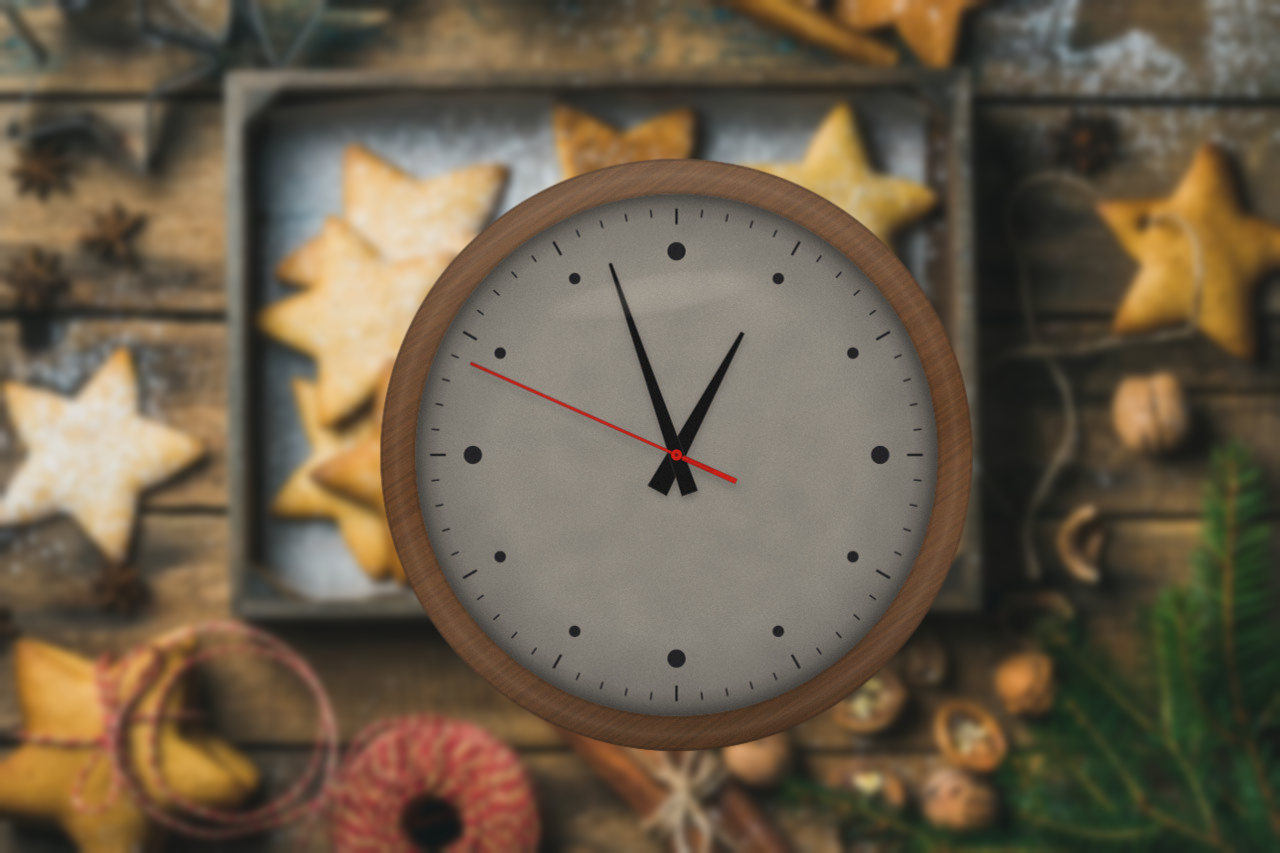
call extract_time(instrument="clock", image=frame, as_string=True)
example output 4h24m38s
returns 12h56m49s
